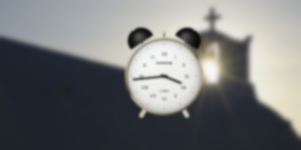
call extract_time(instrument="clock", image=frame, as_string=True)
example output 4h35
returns 3h44
